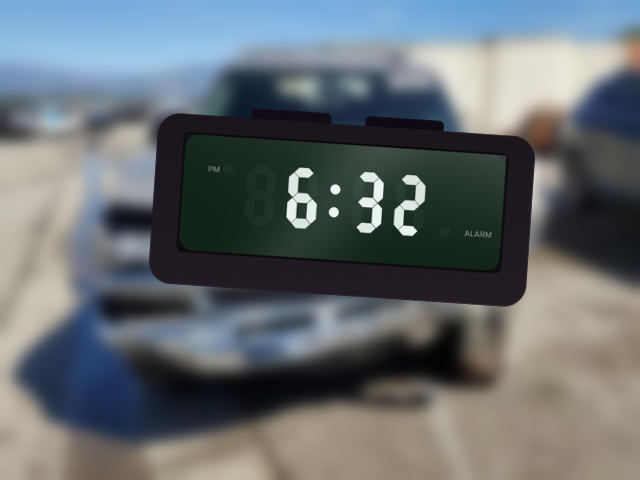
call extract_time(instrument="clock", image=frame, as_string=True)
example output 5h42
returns 6h32
